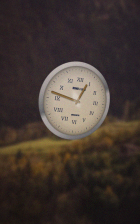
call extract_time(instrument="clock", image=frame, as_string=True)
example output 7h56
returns 12h47
